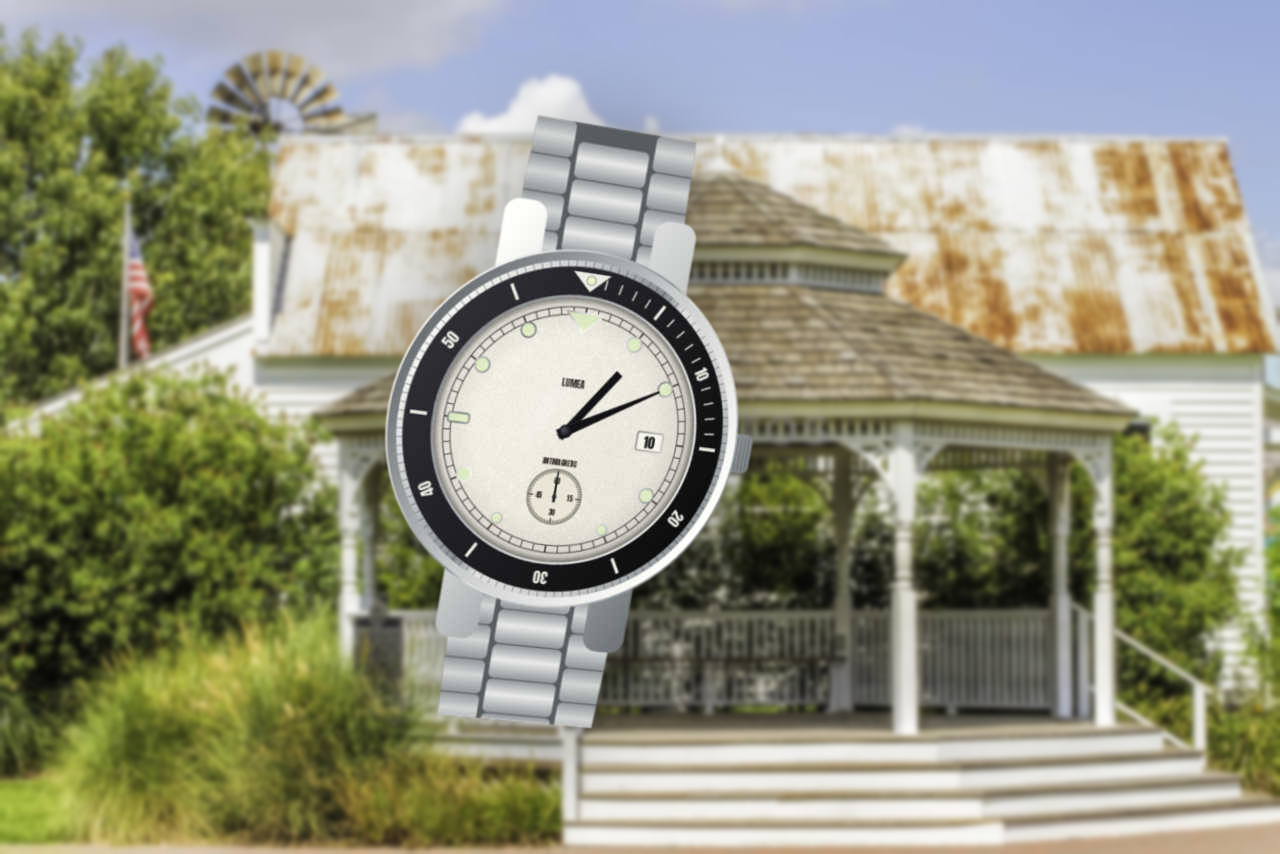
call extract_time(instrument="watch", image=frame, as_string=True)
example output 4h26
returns 1h10
